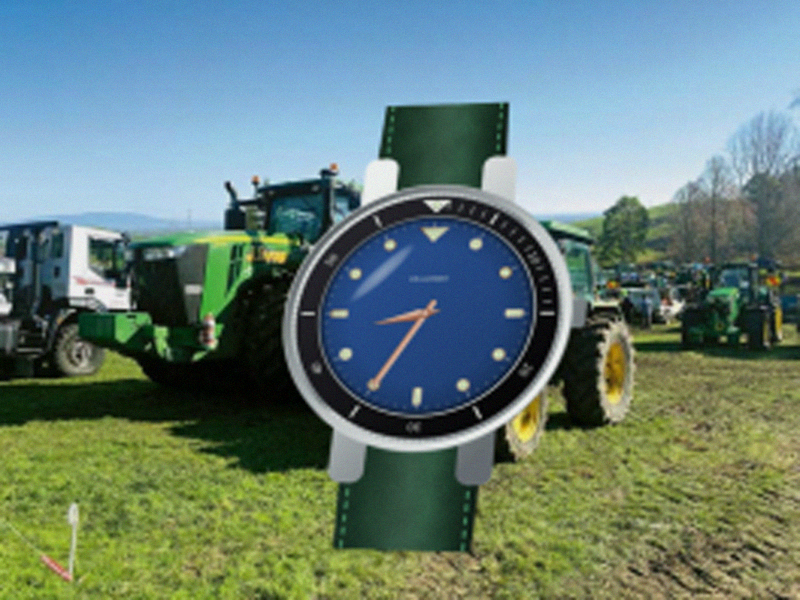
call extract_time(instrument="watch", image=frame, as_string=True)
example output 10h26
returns 8h35
